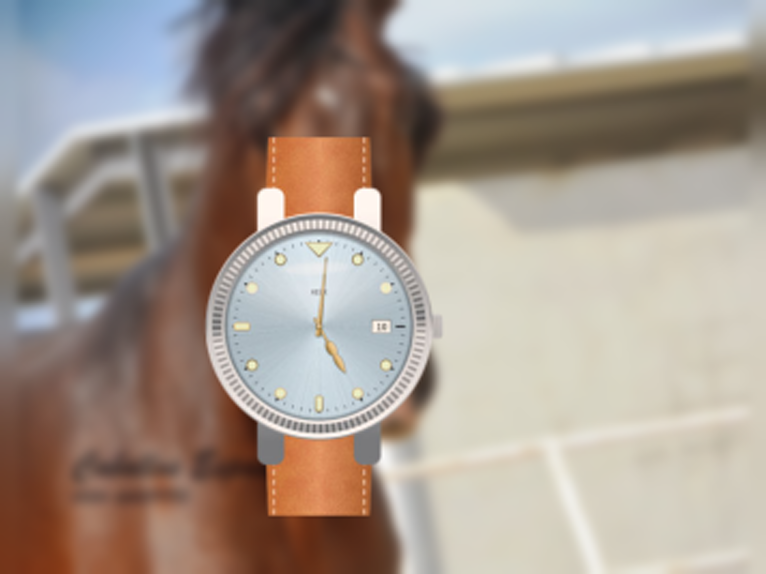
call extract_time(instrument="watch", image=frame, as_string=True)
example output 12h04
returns 5h01
